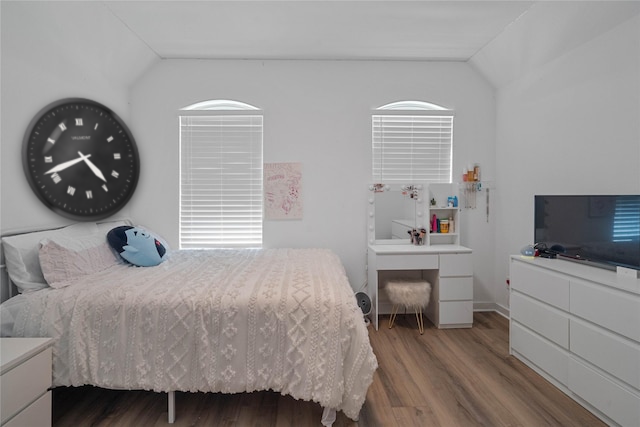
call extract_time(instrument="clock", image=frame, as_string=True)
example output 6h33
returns 4h42
